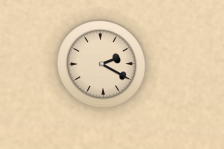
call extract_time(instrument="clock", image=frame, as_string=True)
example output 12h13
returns 2h20
